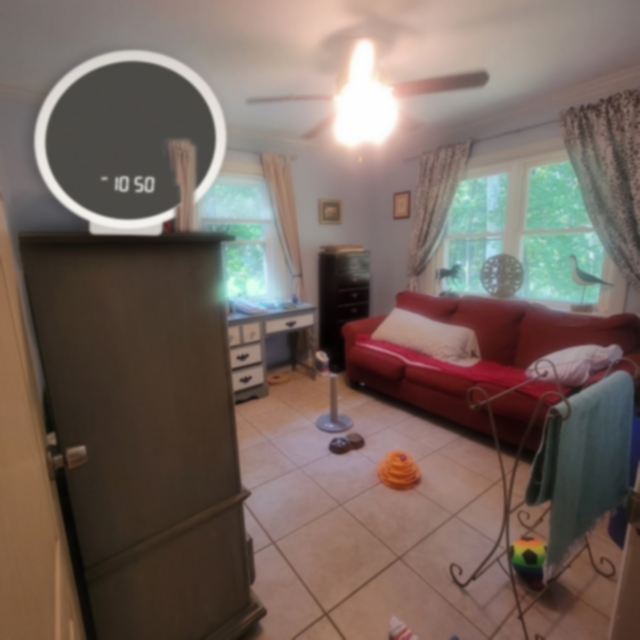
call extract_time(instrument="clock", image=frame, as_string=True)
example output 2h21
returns 10h50
